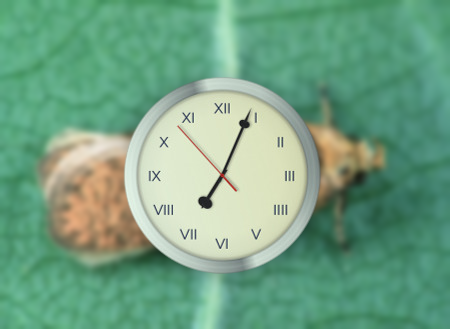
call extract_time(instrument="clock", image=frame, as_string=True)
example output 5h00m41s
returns 7h03m53s
